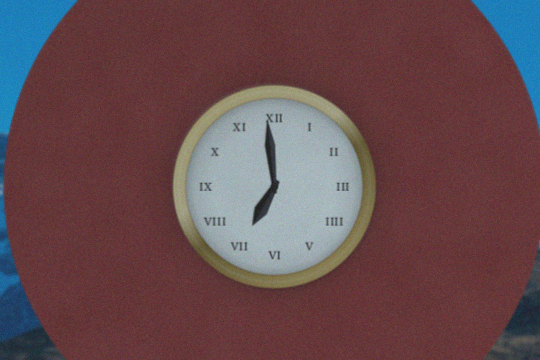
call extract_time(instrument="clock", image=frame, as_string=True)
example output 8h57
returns 6h59
